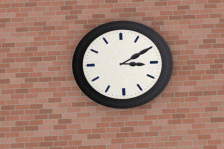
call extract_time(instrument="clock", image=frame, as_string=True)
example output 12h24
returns 3h10
